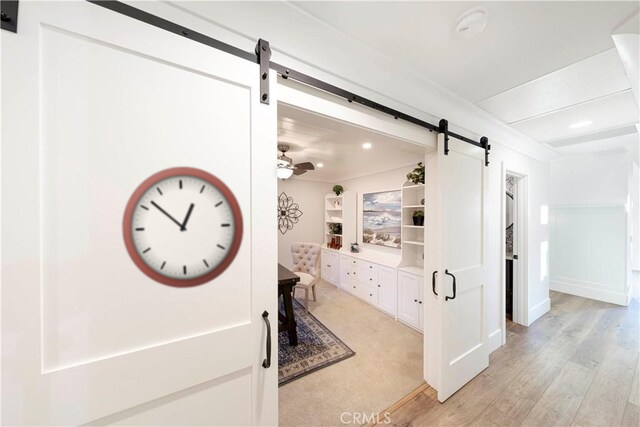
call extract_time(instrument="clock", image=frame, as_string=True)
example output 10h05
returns 12h52
